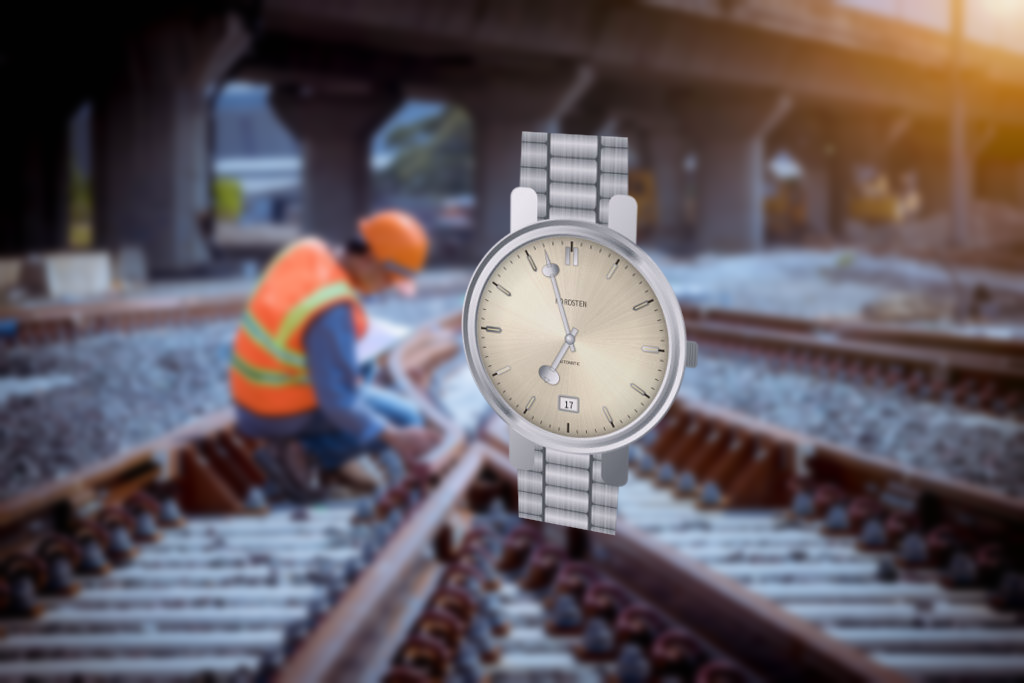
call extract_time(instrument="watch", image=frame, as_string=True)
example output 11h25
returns 6h57
